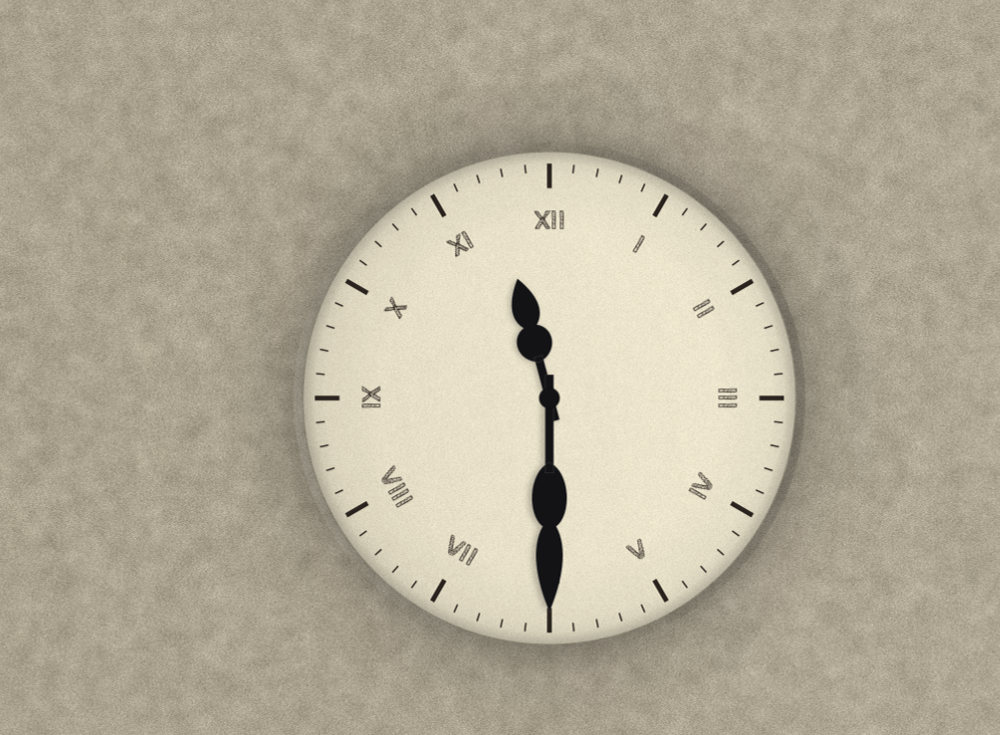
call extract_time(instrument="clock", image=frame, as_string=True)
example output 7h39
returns 11h30
